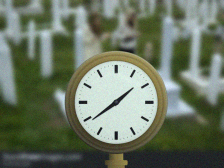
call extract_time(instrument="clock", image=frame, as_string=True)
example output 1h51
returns 1h39
